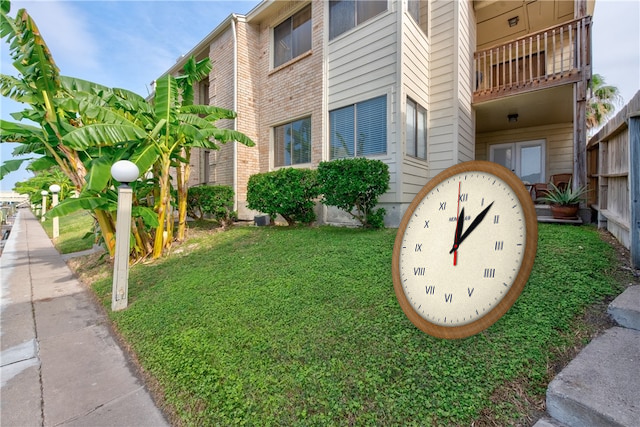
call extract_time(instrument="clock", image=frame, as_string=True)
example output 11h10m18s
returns 12h06m59s
